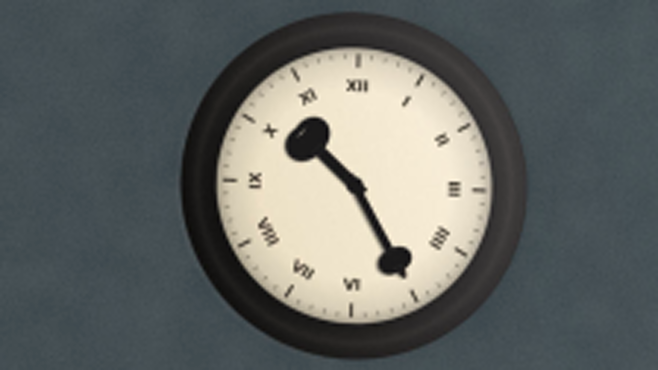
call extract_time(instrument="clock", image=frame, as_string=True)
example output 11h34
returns 10h25
